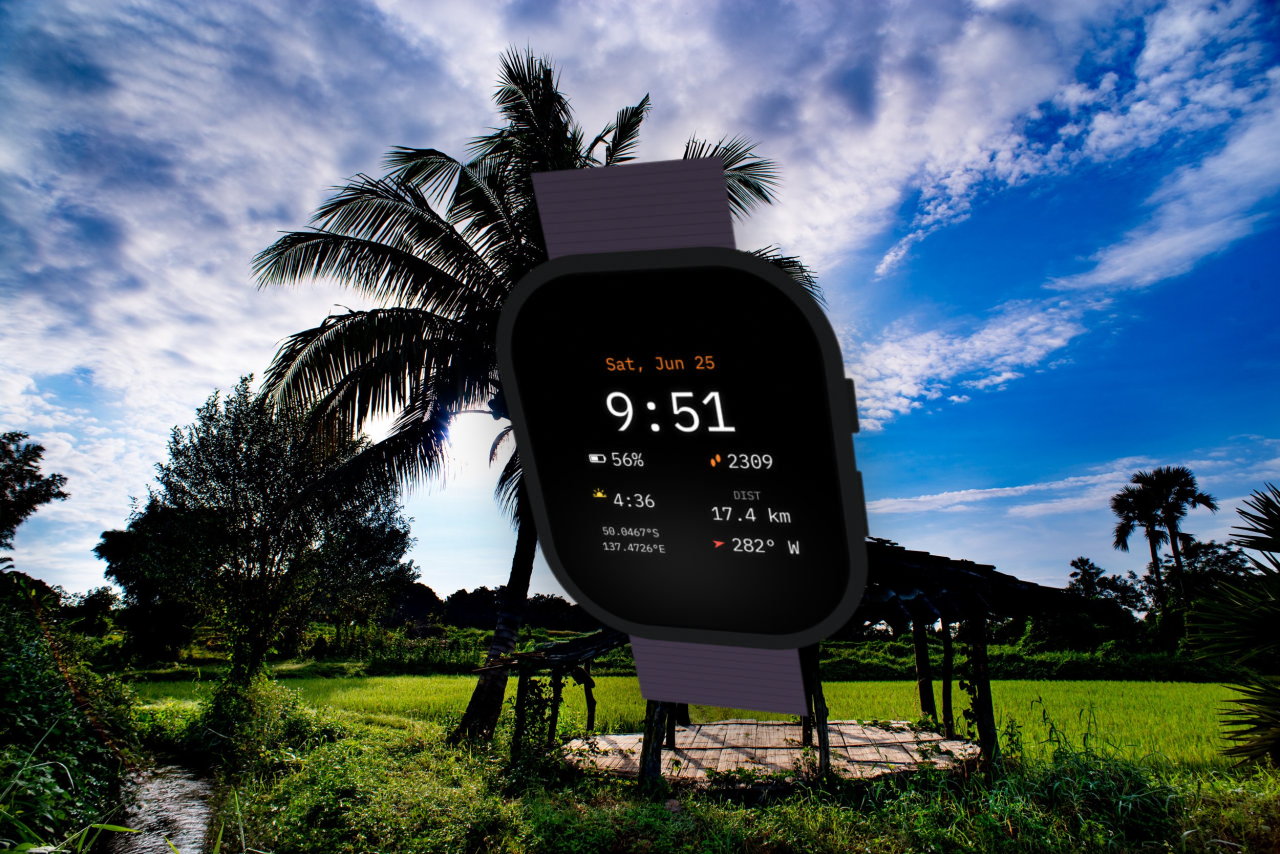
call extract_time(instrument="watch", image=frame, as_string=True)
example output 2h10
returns 9h51
